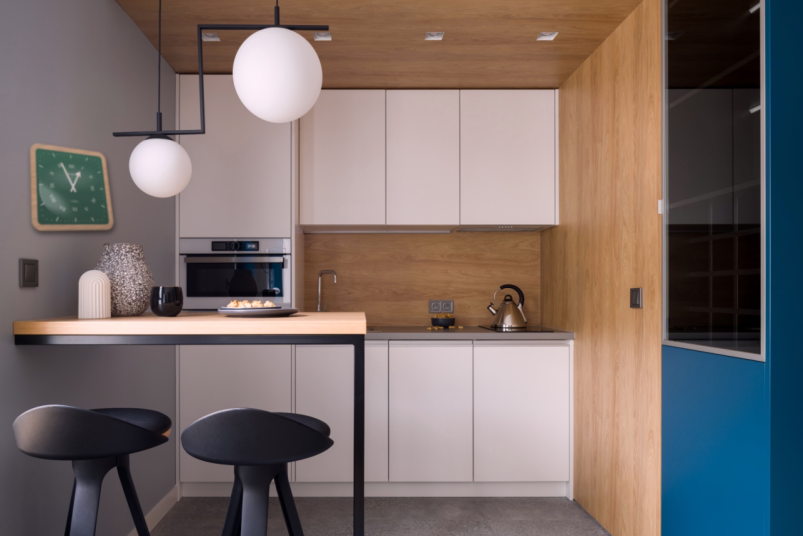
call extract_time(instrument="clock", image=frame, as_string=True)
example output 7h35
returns 12h56
